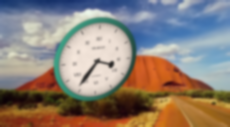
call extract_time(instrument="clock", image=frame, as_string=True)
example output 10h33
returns 3h36
